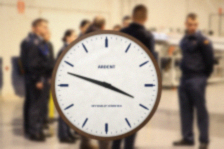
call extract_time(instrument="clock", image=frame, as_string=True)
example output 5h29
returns 3h48
